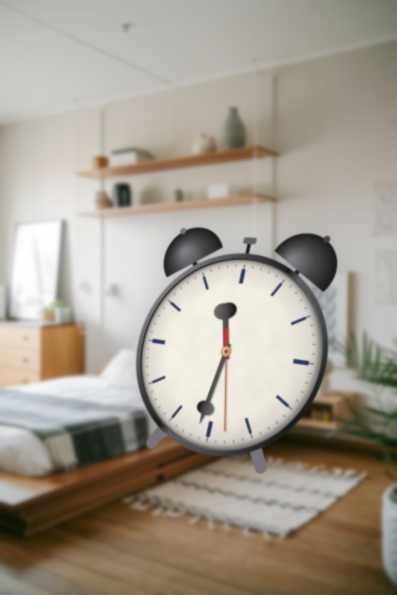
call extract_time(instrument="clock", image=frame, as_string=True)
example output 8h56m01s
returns 11h31m28s
